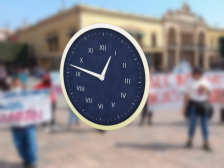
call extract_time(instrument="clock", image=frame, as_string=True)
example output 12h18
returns 12h47
